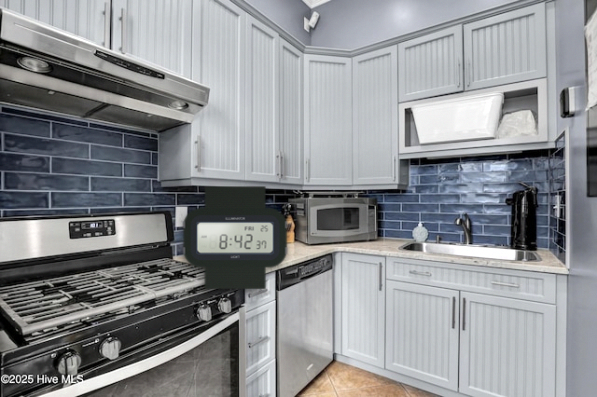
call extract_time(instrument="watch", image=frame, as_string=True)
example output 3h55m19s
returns 8h42m37s
